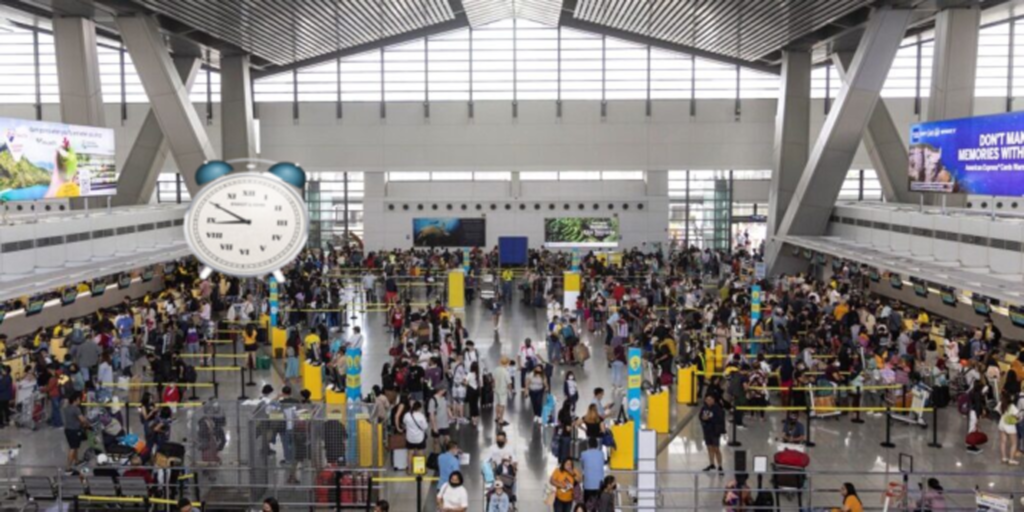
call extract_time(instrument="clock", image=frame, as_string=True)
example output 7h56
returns 8h50
